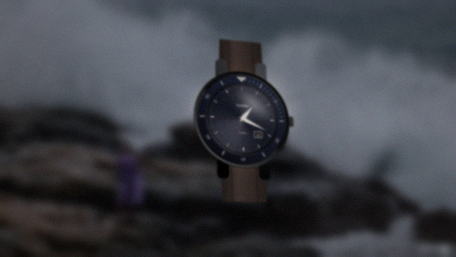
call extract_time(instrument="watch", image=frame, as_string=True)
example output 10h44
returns 1h19
